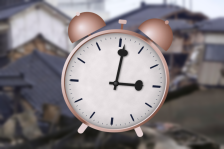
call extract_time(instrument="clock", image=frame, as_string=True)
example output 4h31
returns 3h01
